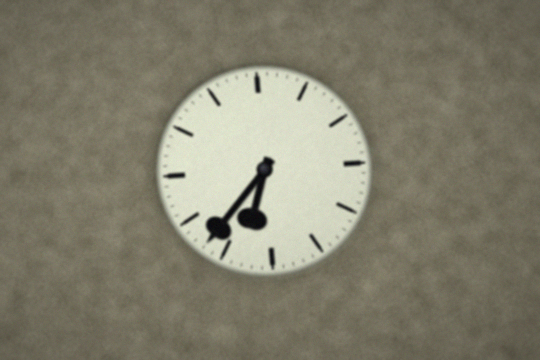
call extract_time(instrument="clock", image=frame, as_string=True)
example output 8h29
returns 6h37
